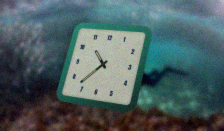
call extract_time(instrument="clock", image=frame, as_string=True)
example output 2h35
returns 10h37
